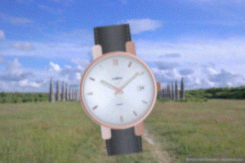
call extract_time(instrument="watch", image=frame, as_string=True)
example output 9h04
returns 10h09
